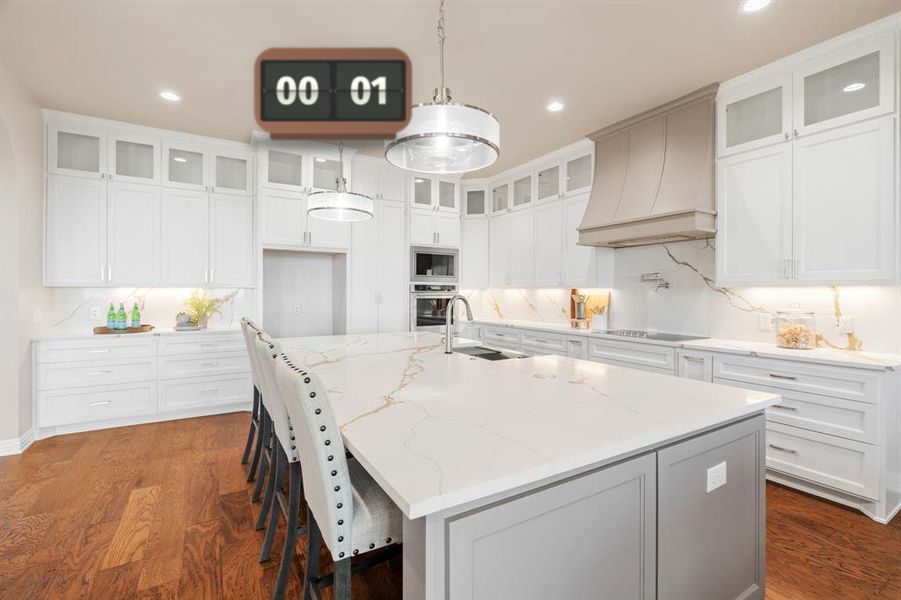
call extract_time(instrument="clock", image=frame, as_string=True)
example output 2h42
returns 0h01
